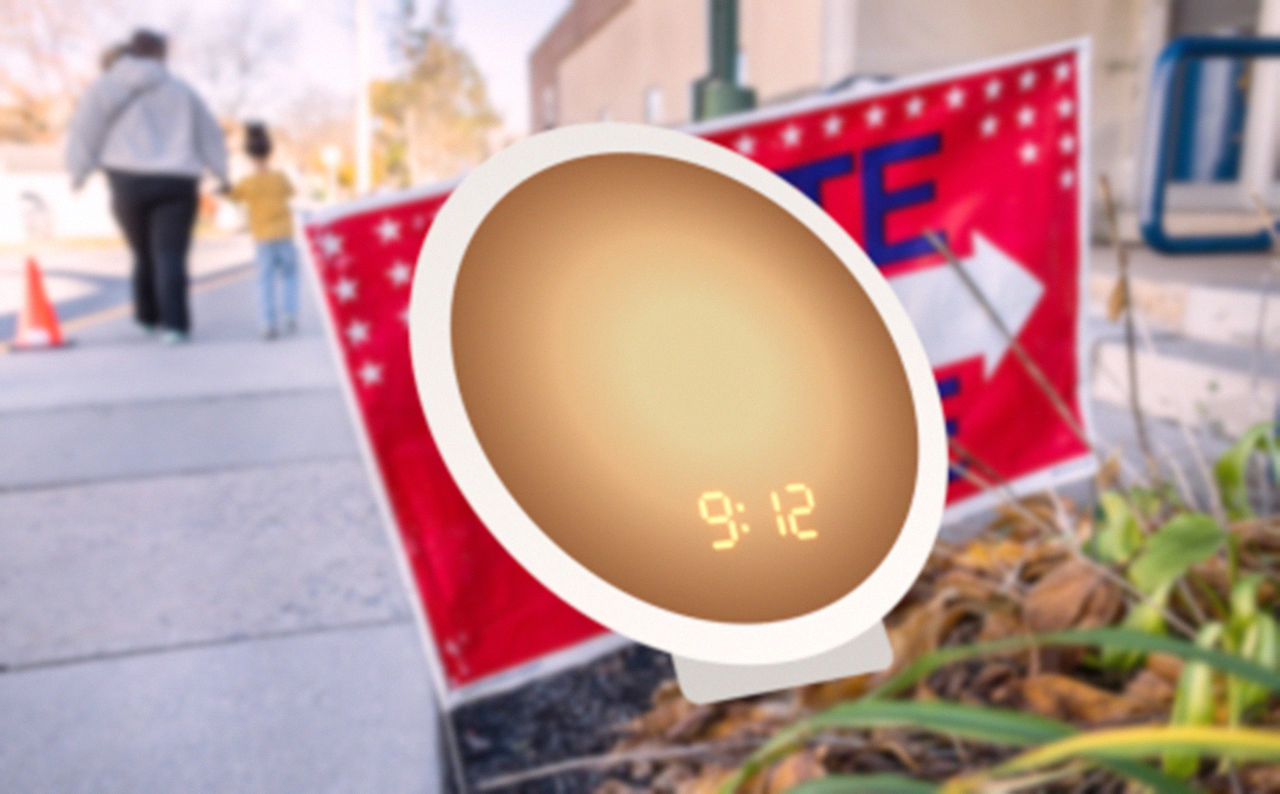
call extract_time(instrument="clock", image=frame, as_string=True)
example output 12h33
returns 9h12
